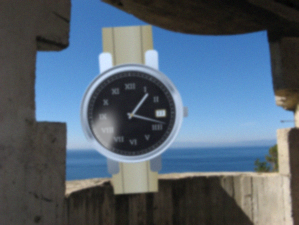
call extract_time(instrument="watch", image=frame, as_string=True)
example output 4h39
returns 1h18
